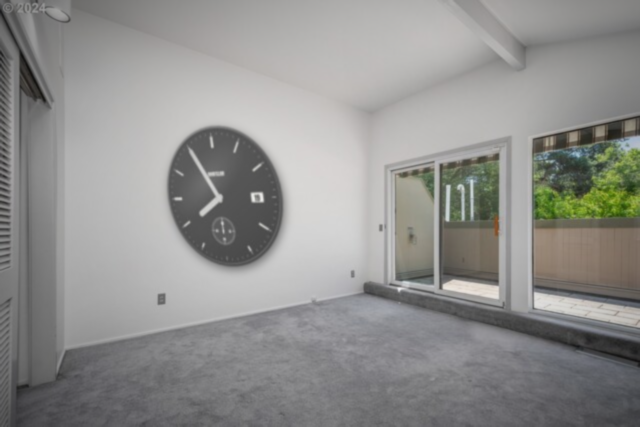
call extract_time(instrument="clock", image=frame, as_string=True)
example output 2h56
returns 7h55
